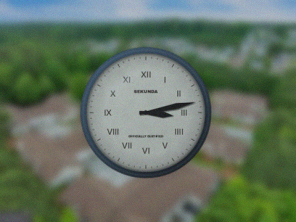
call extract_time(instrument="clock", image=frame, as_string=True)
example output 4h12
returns 3h13
